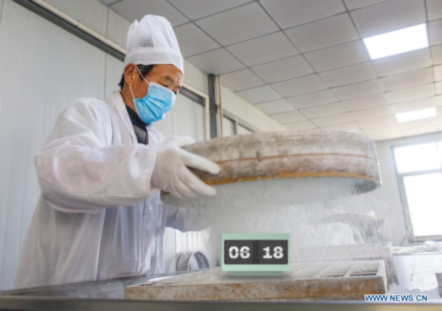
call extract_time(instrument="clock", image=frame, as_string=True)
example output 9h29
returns 6h18
